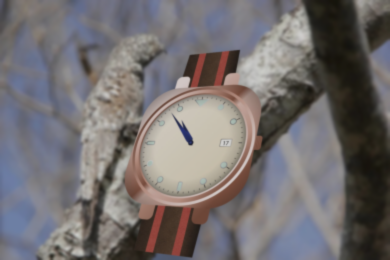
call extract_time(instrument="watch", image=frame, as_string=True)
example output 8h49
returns 10h53
